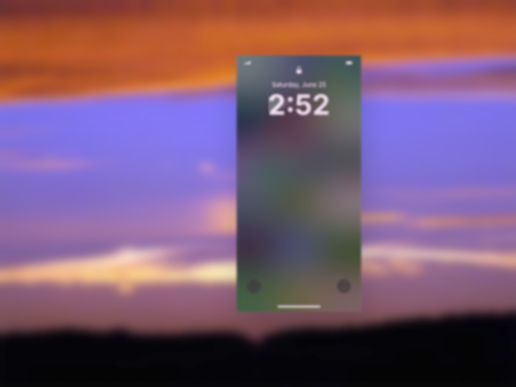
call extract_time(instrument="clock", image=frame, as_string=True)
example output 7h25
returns 2h52
